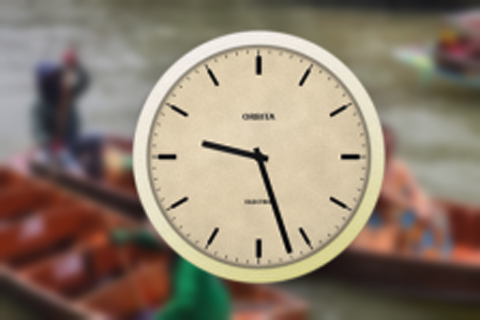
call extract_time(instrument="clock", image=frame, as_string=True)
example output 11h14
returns 9h27
